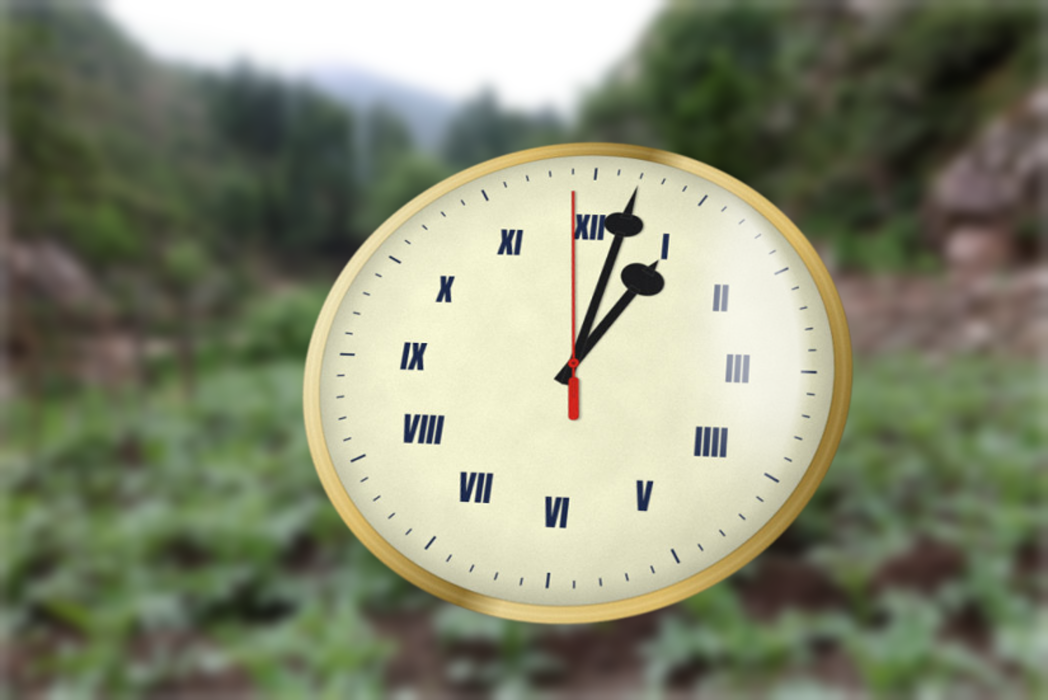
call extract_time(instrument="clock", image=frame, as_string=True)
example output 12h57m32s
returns 1h01m59s
